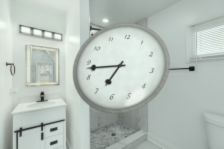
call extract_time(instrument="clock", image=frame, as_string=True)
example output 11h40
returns 6h43
